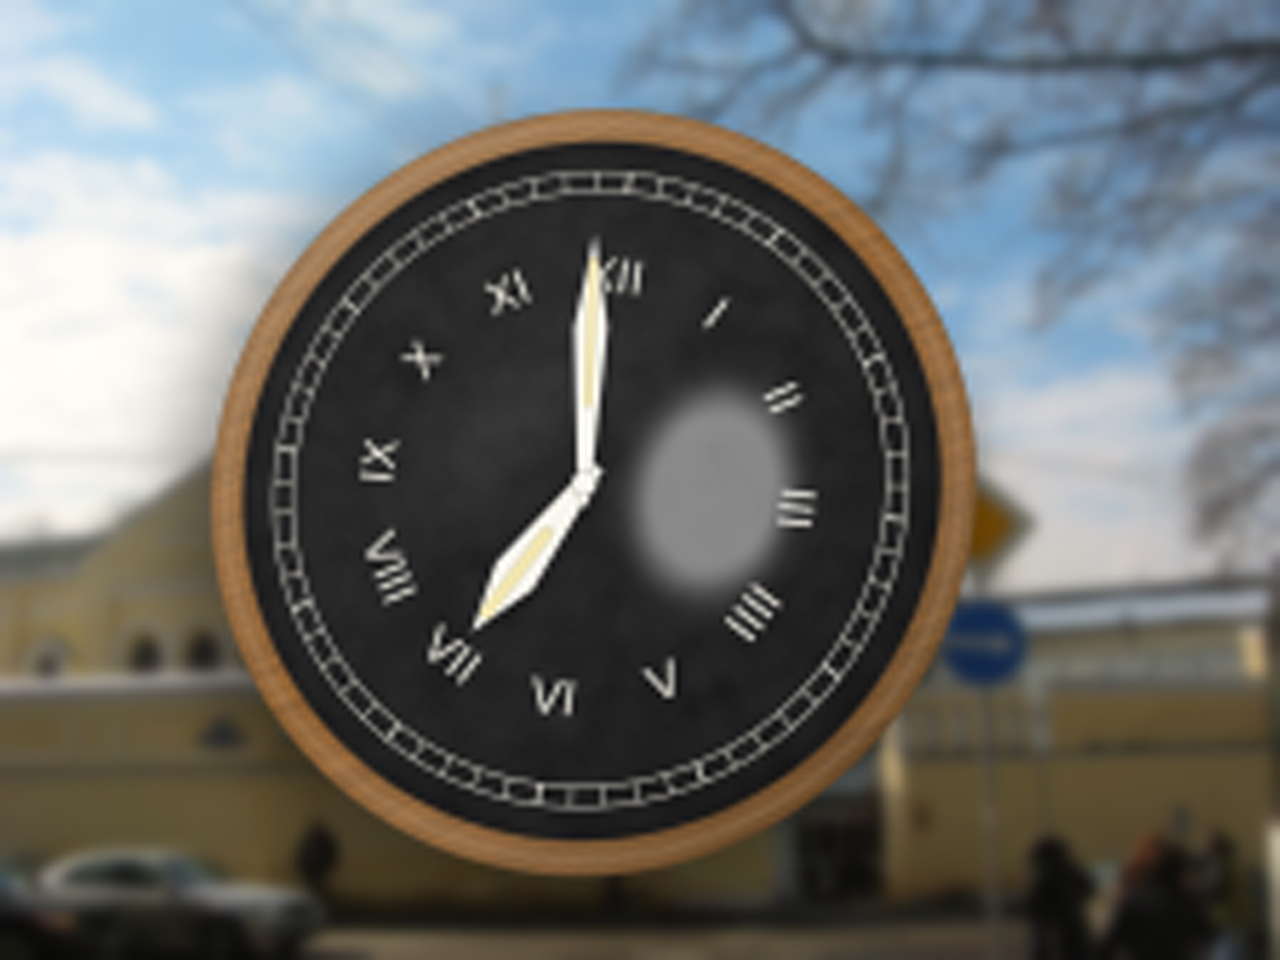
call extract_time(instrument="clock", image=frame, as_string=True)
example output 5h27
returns 6h59
